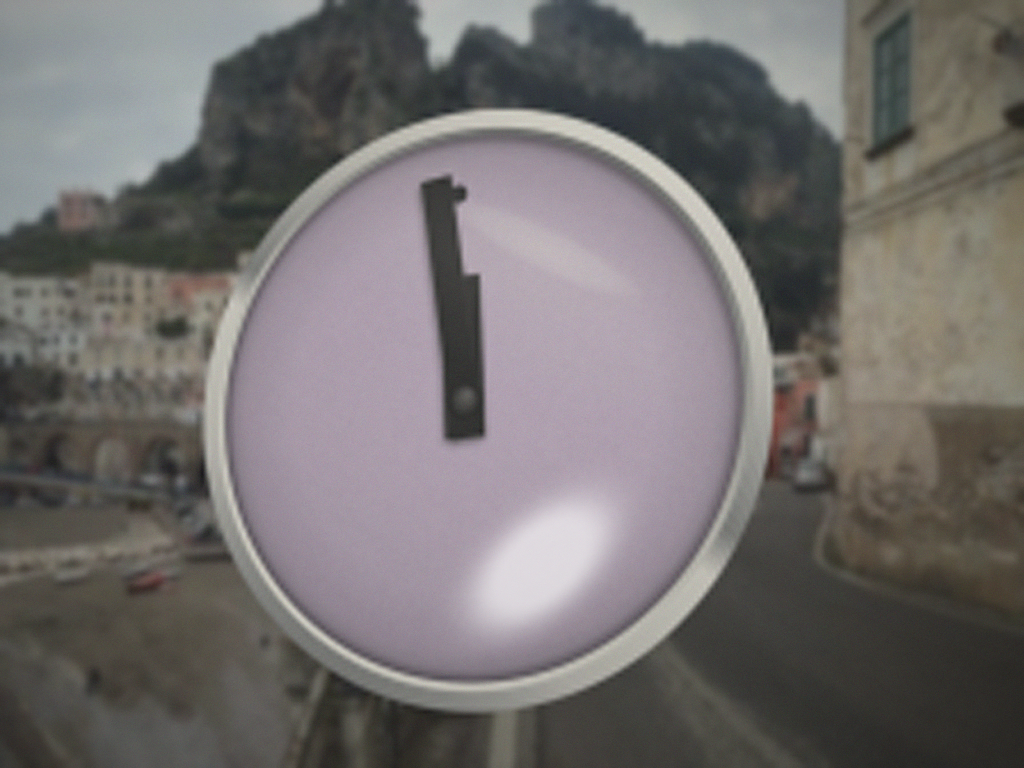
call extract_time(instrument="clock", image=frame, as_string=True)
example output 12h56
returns 11h59
